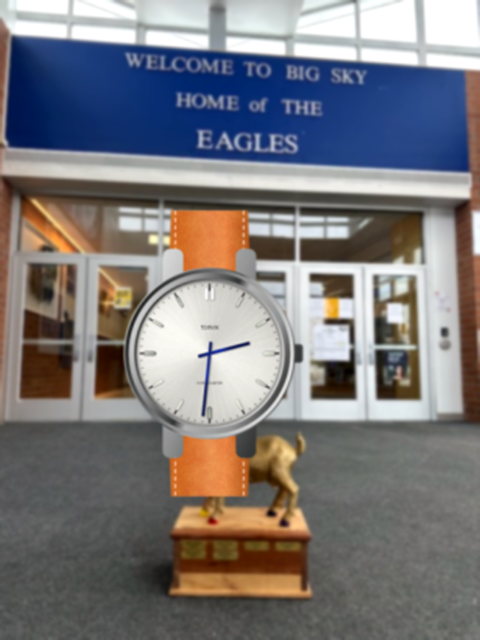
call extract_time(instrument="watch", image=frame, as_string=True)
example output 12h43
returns 2h31
